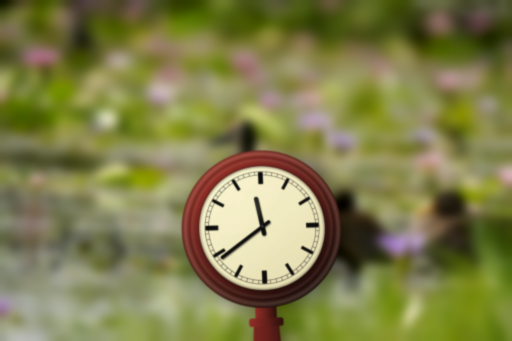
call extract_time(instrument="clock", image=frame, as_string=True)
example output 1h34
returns 11h39
